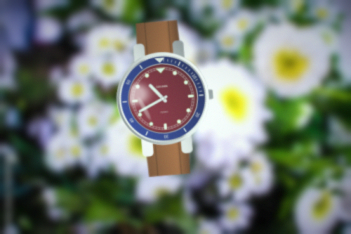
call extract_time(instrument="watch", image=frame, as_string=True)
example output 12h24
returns 10h41
